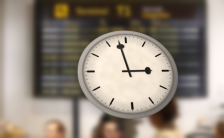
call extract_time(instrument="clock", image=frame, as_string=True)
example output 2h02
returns 2h58
